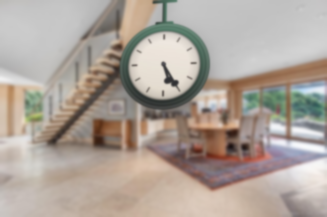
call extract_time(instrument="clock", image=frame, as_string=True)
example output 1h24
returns 5h25
